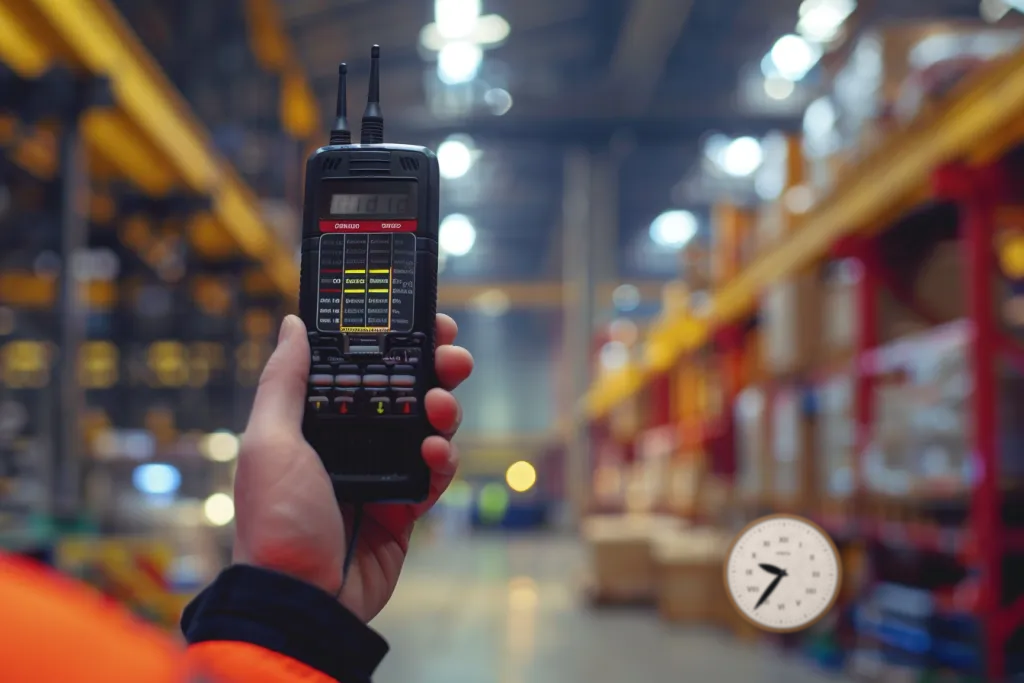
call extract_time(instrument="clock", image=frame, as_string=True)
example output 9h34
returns 9h36
